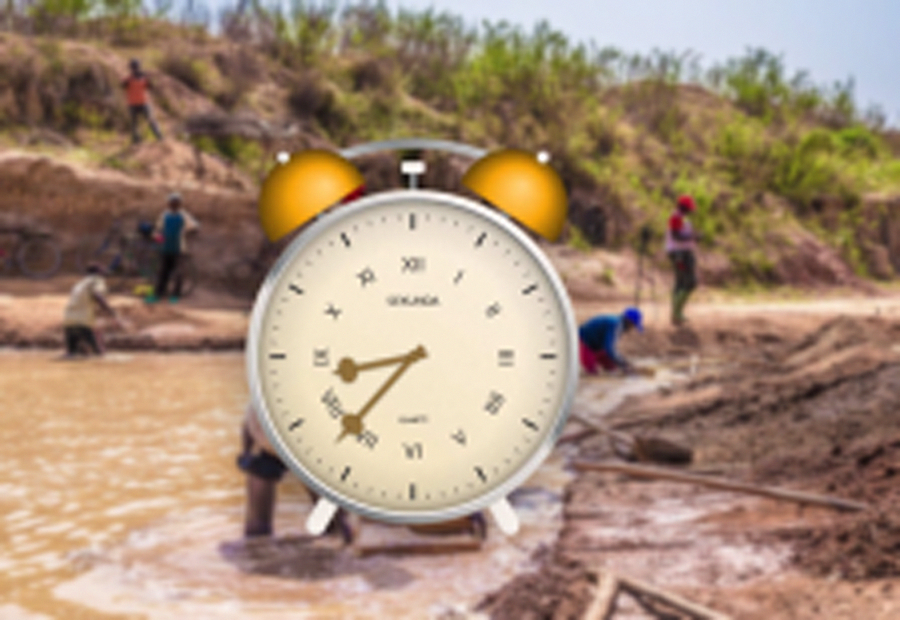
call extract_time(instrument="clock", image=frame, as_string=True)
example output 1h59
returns 8h37
